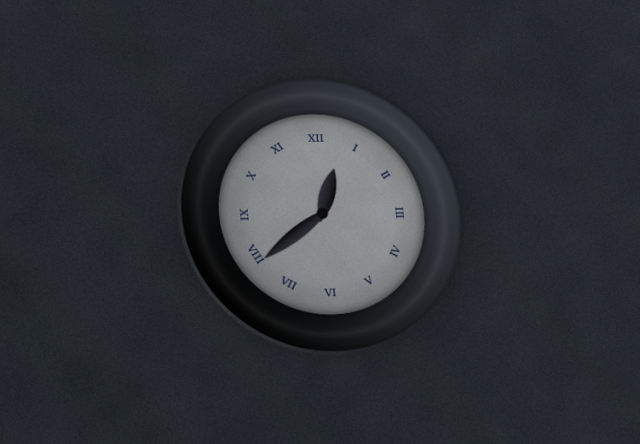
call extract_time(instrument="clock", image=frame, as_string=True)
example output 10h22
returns 12h39
